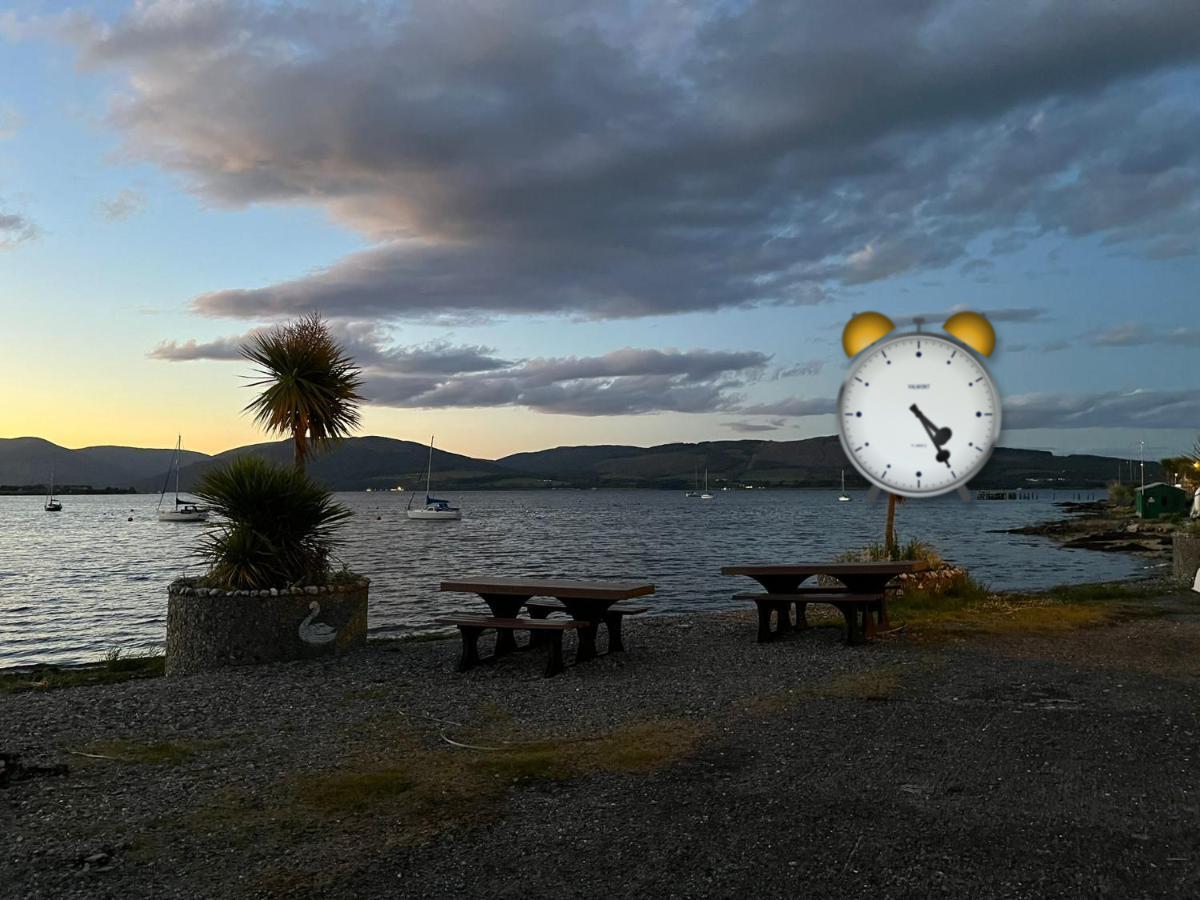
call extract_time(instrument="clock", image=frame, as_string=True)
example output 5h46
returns 4h25
